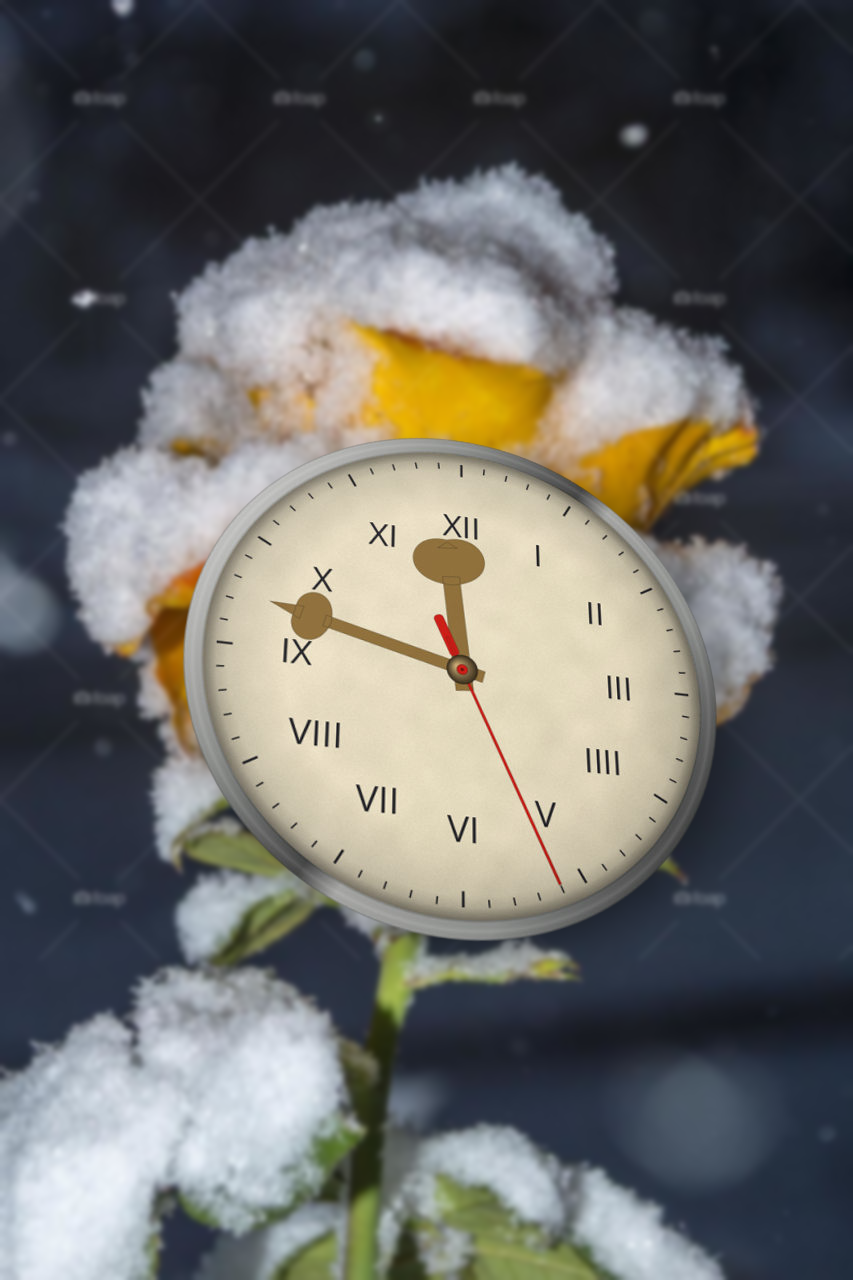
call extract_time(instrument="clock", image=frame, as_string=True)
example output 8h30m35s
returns 11h47m26s
